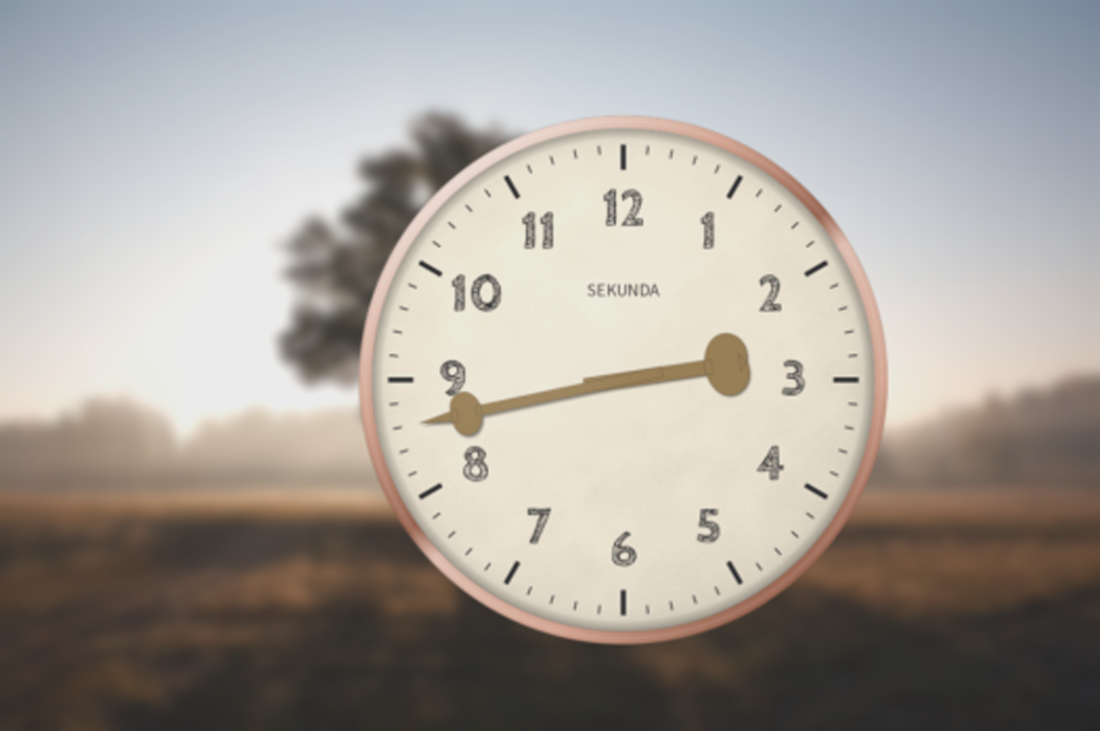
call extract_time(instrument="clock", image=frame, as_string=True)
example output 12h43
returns 2h43
